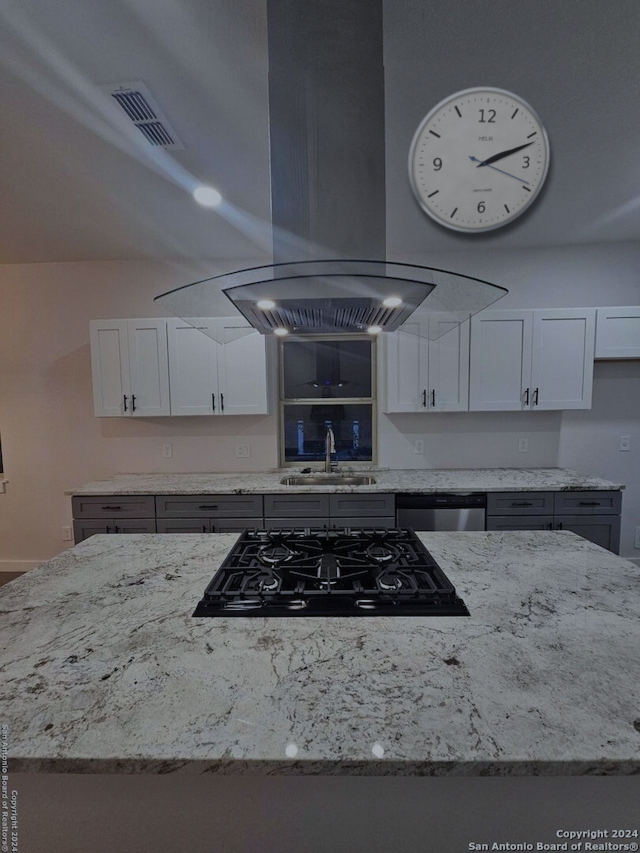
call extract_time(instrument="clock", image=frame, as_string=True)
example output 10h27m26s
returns 2h11m19s
